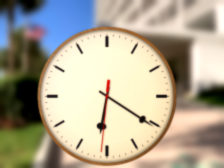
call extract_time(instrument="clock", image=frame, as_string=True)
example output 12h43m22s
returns 6h20m31s
